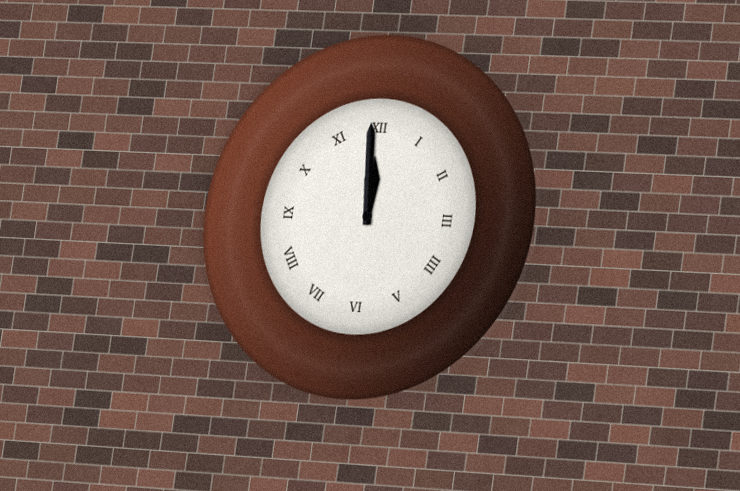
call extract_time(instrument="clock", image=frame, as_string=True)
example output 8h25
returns 11h59
